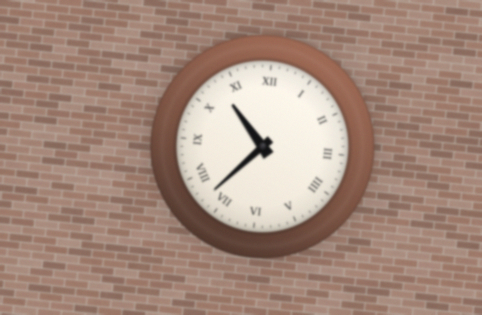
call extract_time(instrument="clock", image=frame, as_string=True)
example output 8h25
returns 10h37
